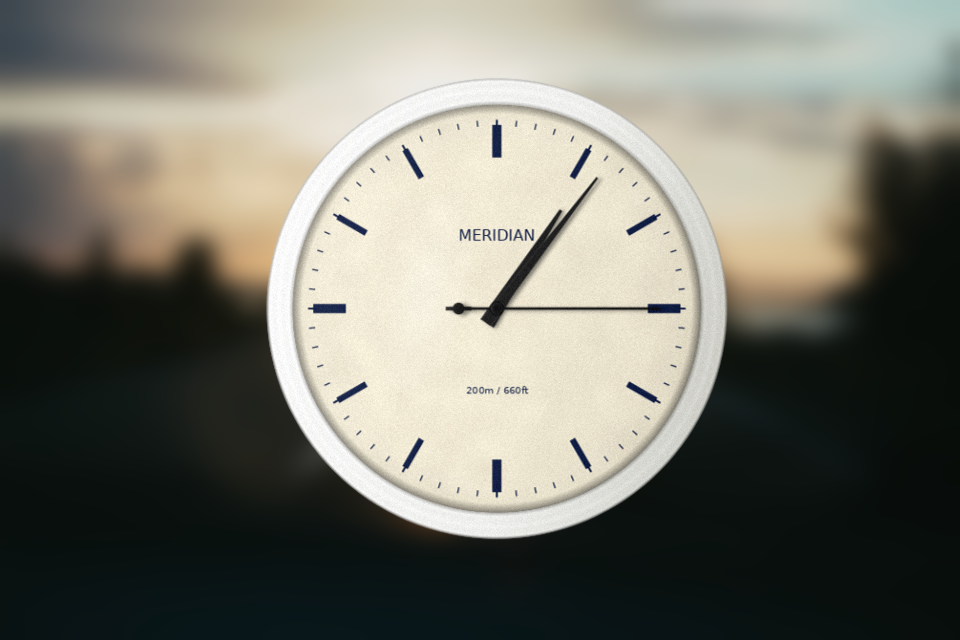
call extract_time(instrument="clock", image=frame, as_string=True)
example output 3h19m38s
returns 1h06m15s
